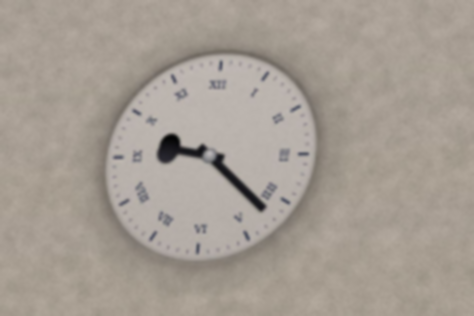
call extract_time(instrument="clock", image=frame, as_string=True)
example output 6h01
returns 9h22
